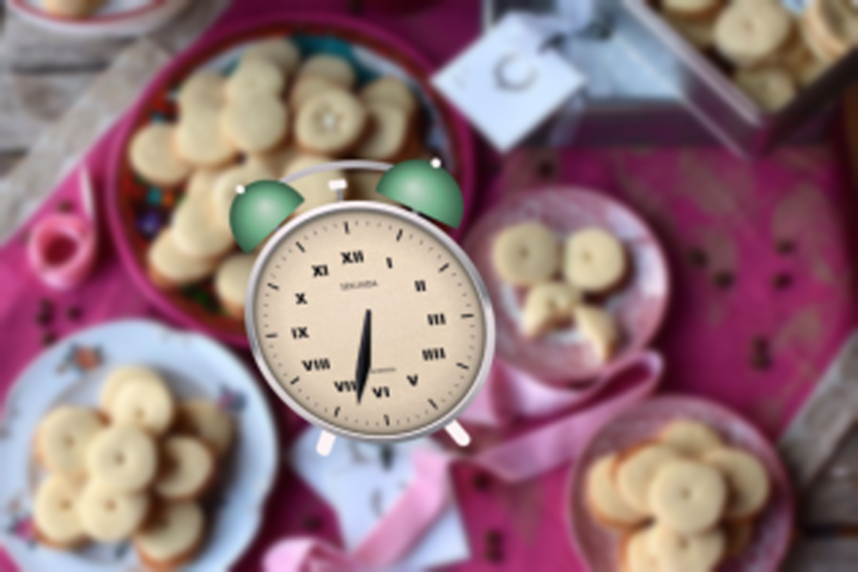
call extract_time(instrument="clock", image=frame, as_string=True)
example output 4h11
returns 6h33
